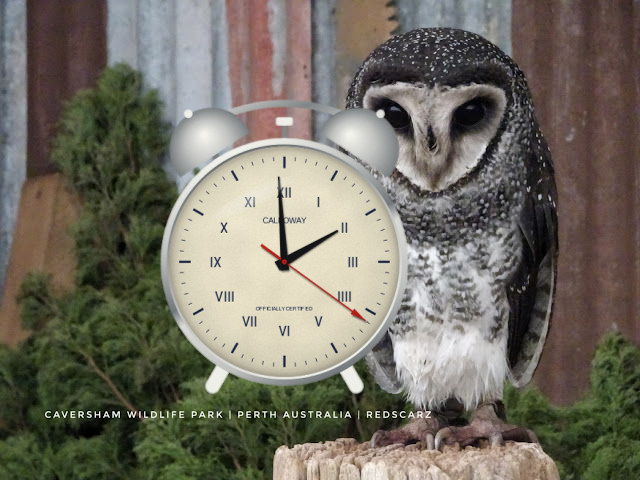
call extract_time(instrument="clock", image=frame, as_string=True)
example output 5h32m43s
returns 1h59m21s
